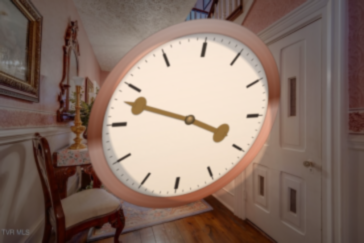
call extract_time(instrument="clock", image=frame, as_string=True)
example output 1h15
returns 3h48
